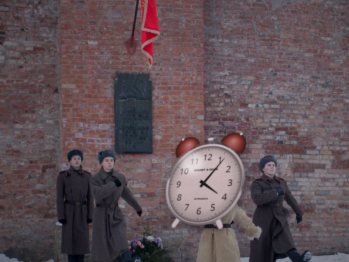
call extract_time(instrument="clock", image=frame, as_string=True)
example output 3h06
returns 4h06
